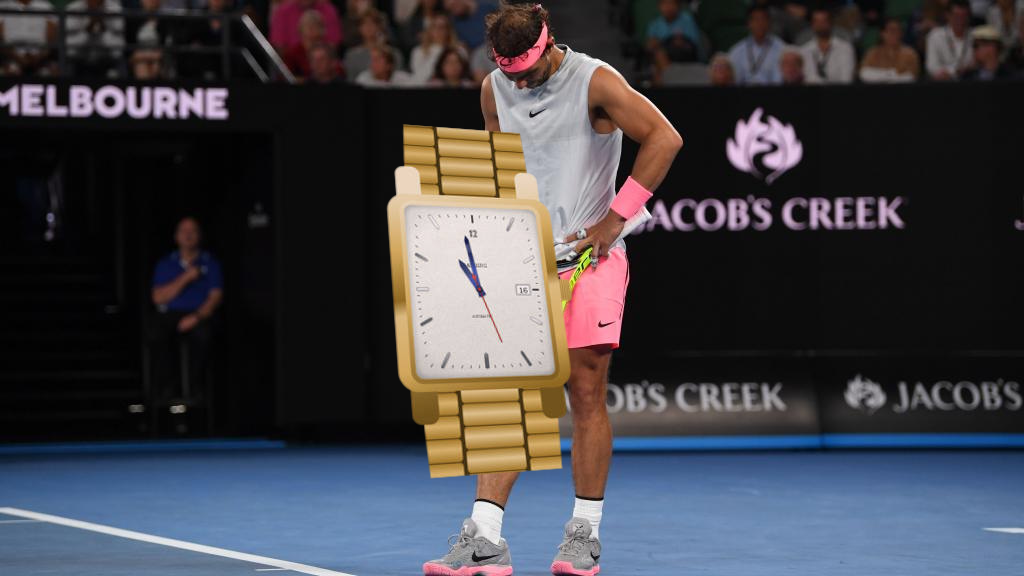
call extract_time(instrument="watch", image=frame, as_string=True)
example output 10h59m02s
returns 10h58m27s
